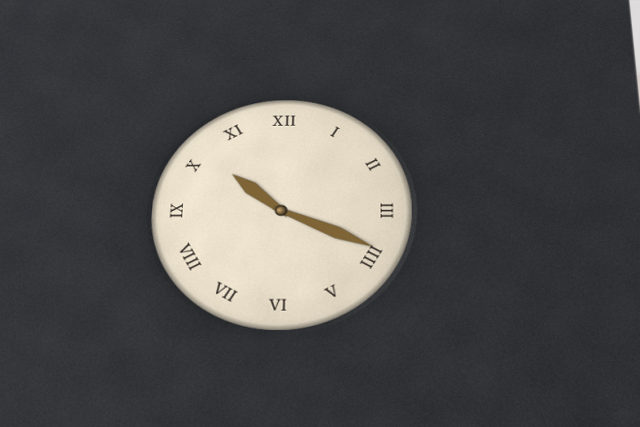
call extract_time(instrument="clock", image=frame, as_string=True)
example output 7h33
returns 10h19
